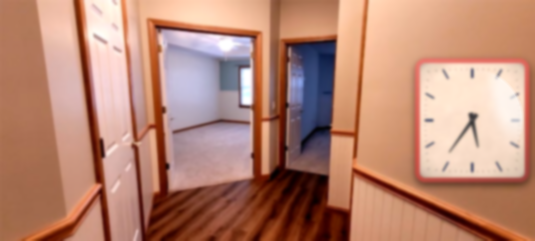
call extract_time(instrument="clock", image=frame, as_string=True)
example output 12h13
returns 5h36
